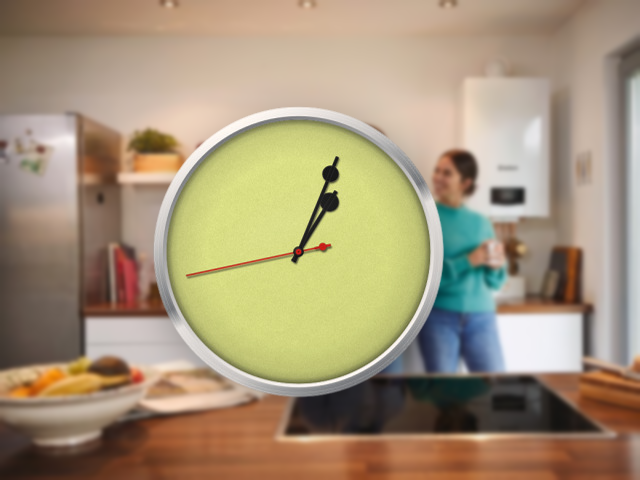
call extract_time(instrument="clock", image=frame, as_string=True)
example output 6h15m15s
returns 1h03m43s
